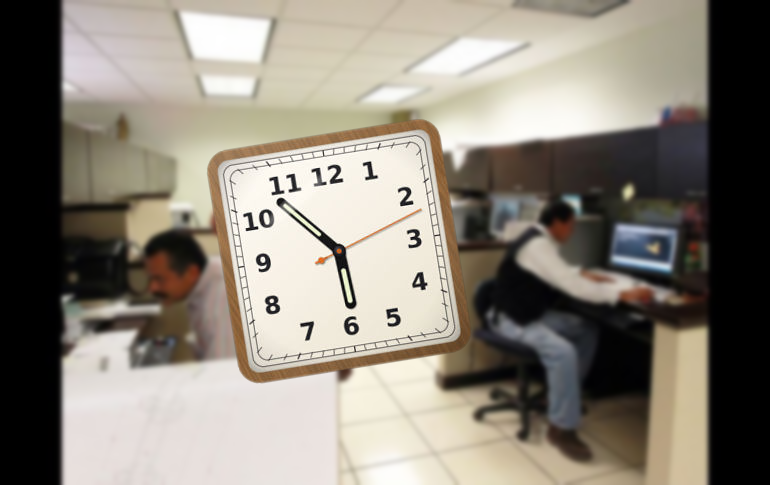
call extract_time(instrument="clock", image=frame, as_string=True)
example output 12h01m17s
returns 5h53m12s
